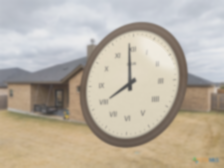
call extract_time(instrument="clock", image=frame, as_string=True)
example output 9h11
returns 7h59
